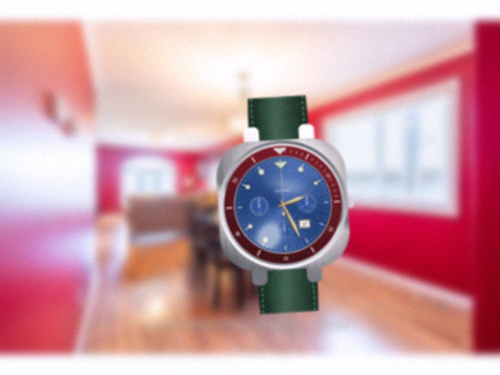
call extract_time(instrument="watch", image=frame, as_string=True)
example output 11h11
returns 2h26
